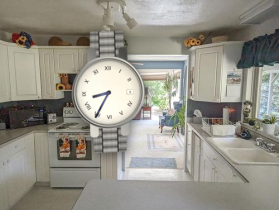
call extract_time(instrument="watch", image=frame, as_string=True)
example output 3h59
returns 8h35
